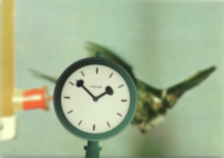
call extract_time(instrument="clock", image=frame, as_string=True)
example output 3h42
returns 1h52
